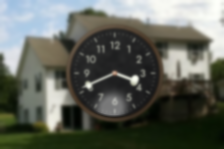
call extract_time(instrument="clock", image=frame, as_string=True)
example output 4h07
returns 3h41
